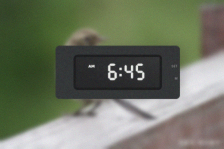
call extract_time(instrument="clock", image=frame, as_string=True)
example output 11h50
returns 6h45
